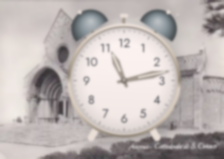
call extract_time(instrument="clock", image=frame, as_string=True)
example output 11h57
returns 11h13
